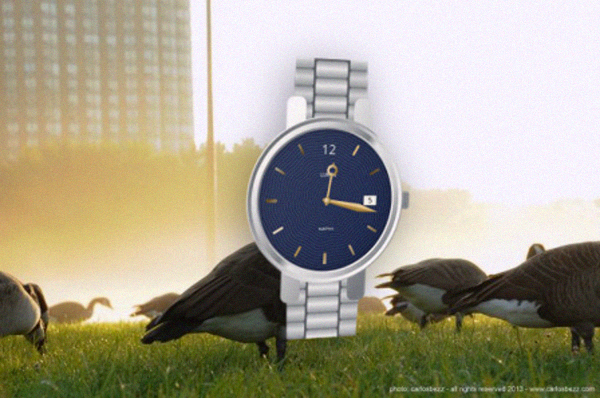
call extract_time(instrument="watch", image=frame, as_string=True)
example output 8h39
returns 12h17
